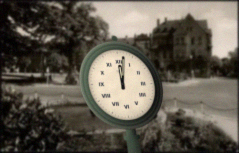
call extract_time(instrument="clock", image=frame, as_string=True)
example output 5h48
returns 12h02
